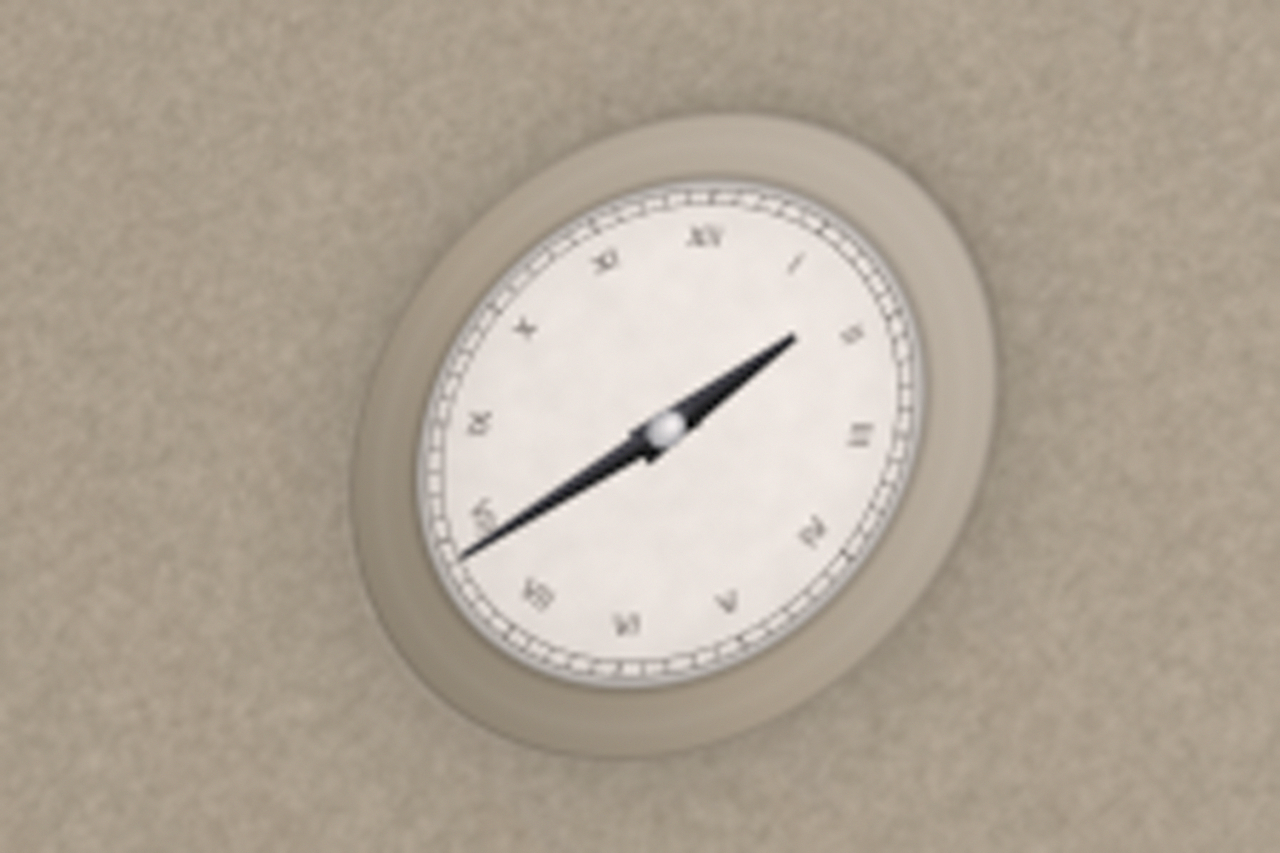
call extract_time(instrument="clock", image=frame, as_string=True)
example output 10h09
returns 1h39
